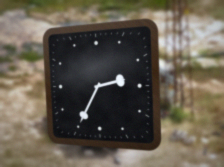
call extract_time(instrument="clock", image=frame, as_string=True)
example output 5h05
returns 2h35
